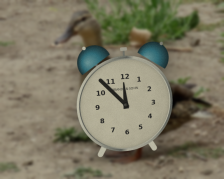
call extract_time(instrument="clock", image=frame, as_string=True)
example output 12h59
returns 11h53
